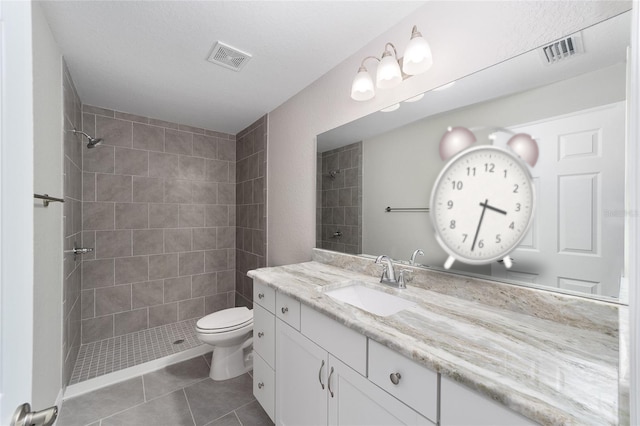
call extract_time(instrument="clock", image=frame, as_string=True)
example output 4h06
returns 3h32
